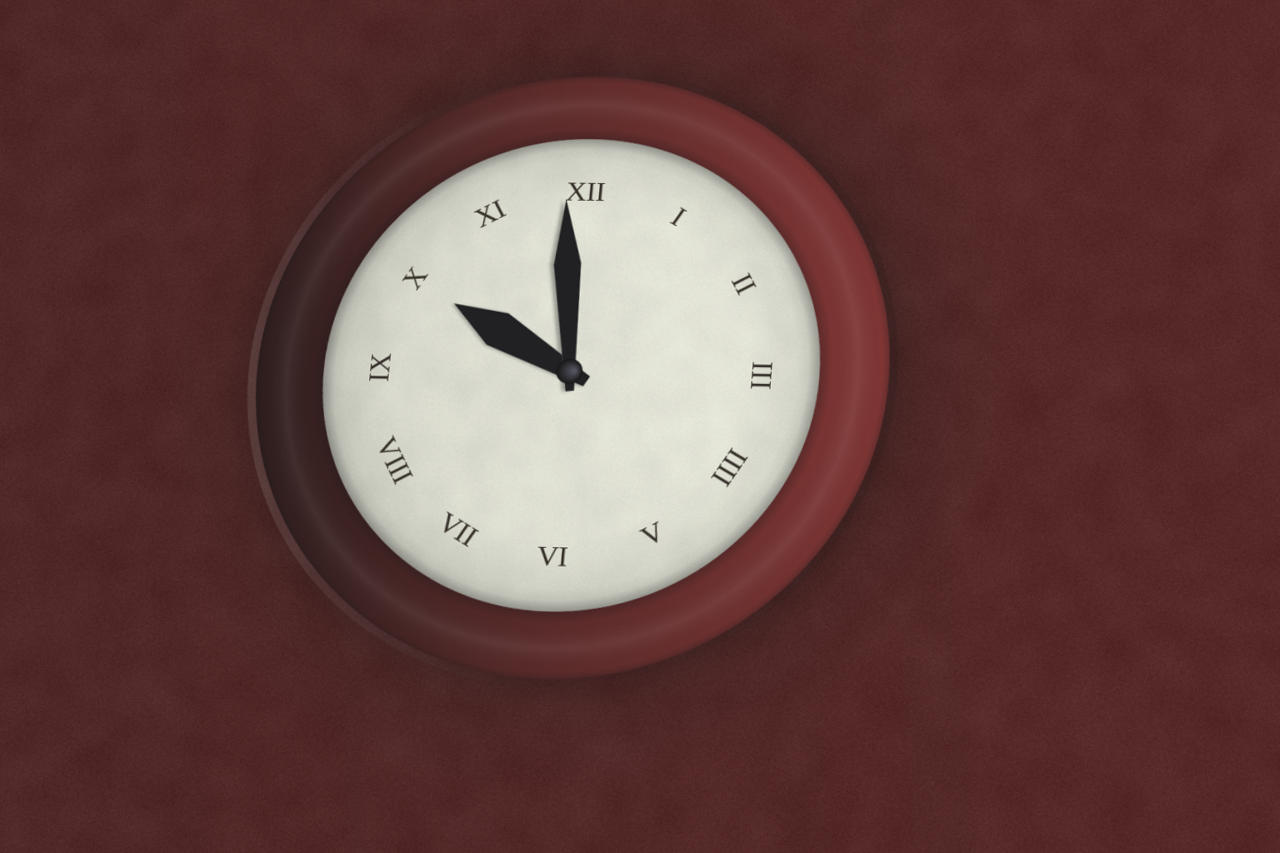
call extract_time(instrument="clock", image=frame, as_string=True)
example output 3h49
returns 9h59
